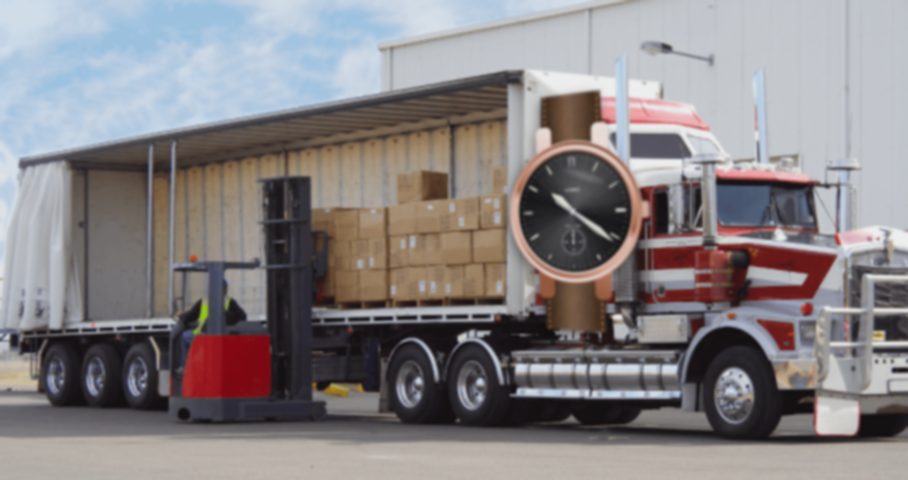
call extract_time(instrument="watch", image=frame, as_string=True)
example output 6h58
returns 10h21
